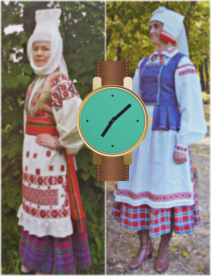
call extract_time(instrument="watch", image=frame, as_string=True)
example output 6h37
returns 7h08
